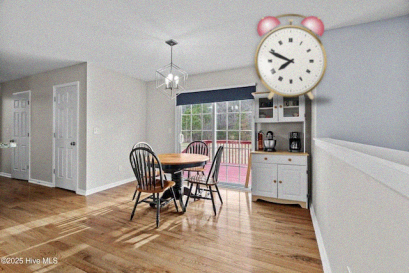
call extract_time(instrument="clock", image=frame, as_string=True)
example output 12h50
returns 7h49
